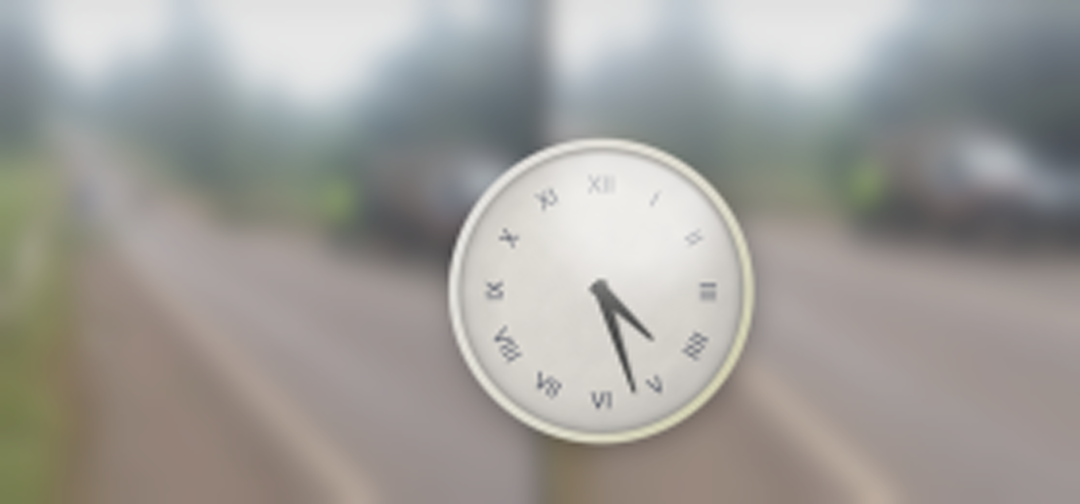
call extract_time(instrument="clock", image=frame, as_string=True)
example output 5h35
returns 4h27
